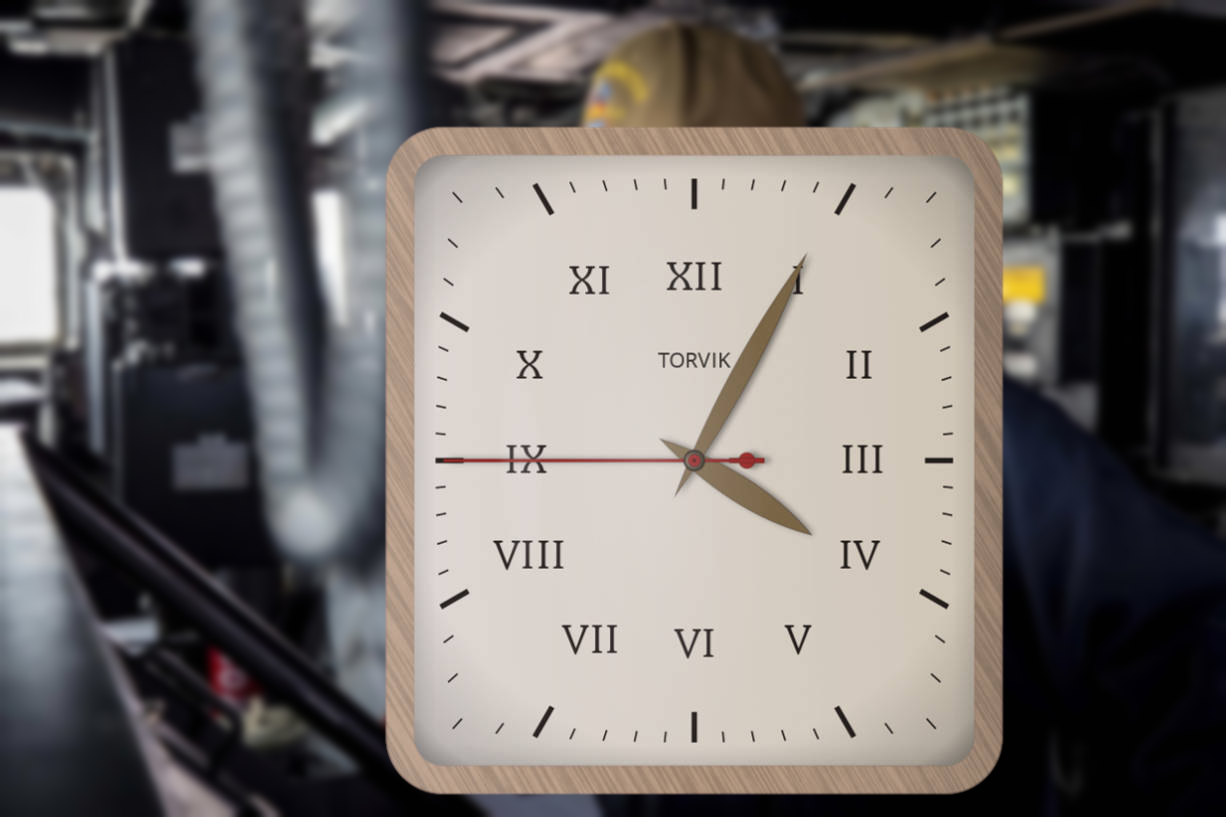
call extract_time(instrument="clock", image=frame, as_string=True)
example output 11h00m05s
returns 4h04m45s
